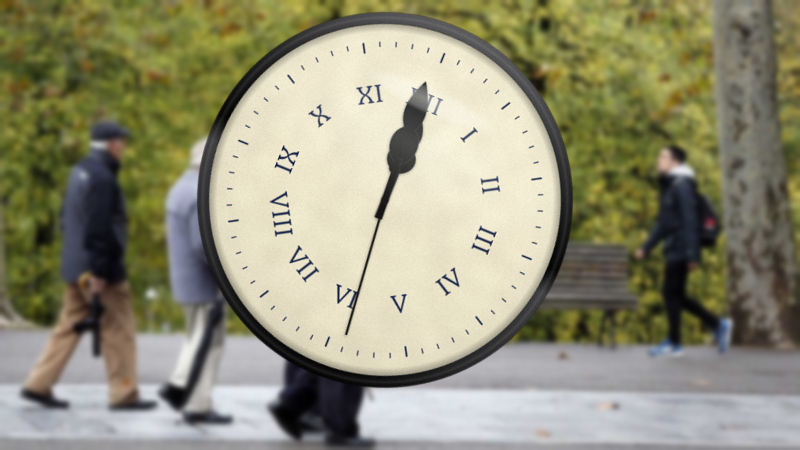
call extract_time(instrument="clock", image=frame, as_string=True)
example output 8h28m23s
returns 11h59m29s
